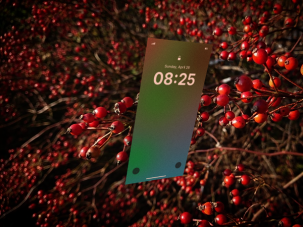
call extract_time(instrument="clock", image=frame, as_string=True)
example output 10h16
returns 8h25
